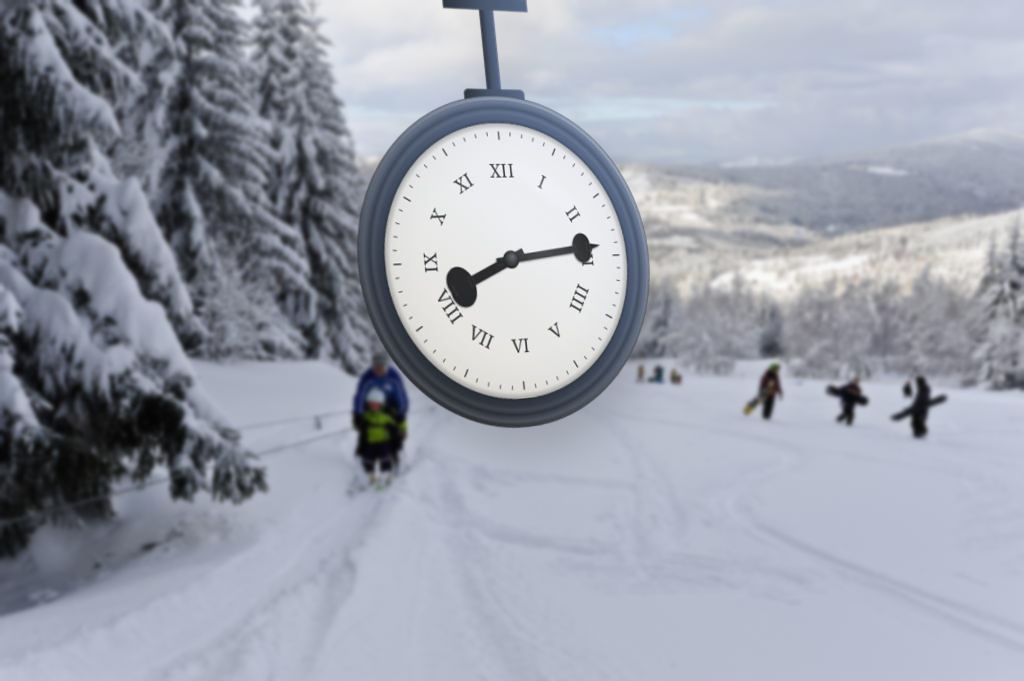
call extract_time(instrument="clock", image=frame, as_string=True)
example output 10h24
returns 8h14
